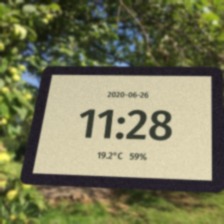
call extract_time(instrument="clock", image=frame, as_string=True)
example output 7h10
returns 11h28
